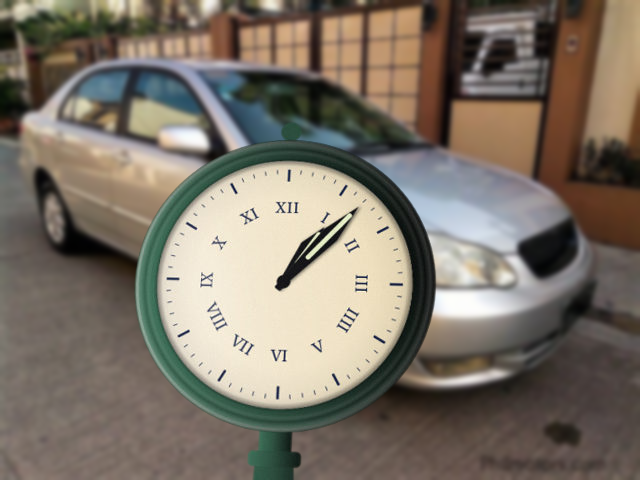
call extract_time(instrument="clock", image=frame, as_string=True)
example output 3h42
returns 1h07
